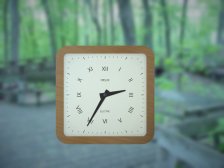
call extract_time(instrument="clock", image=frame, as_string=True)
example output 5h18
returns 2h35
